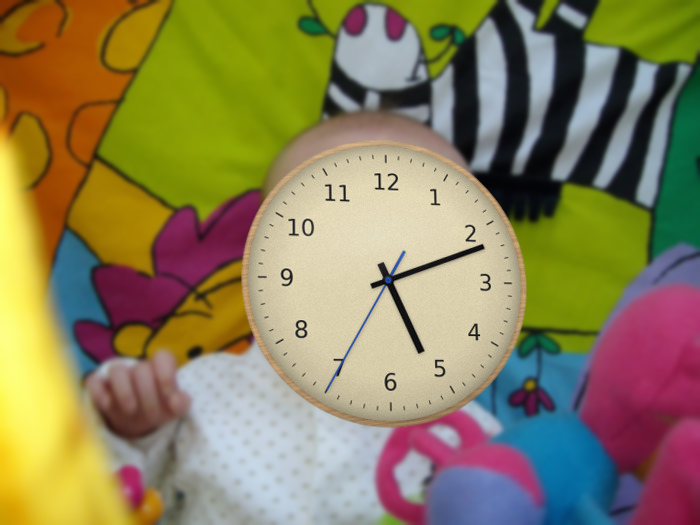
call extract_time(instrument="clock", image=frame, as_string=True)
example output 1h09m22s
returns 5h11m35s
